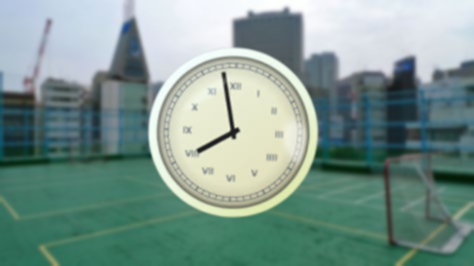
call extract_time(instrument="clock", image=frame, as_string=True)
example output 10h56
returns 7h58
